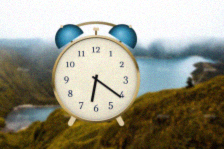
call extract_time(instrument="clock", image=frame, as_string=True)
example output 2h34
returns 6h21
